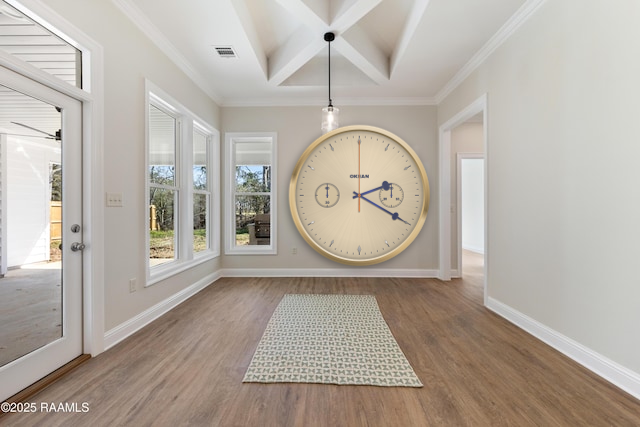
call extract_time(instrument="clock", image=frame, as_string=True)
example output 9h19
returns 2h20
